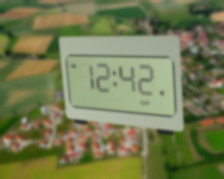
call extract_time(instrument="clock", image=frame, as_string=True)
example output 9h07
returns 12h42
